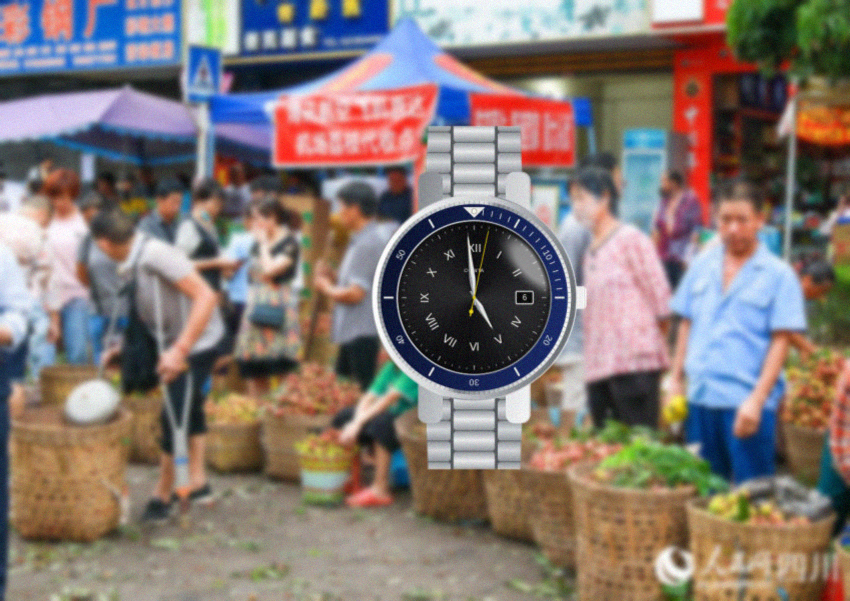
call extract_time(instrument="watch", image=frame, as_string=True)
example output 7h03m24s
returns 4h59m02s
